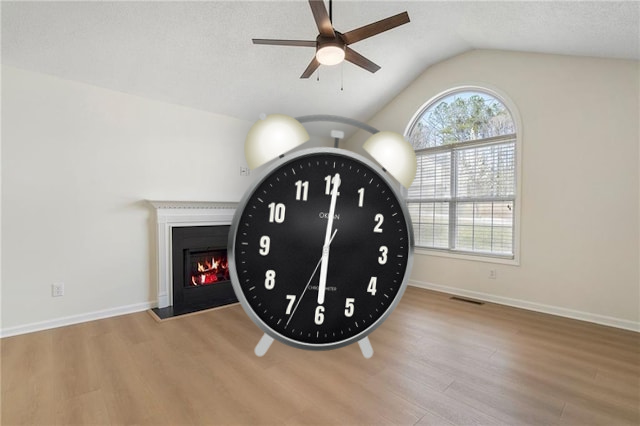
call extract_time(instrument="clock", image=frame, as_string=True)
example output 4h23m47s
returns 6h00m34s
